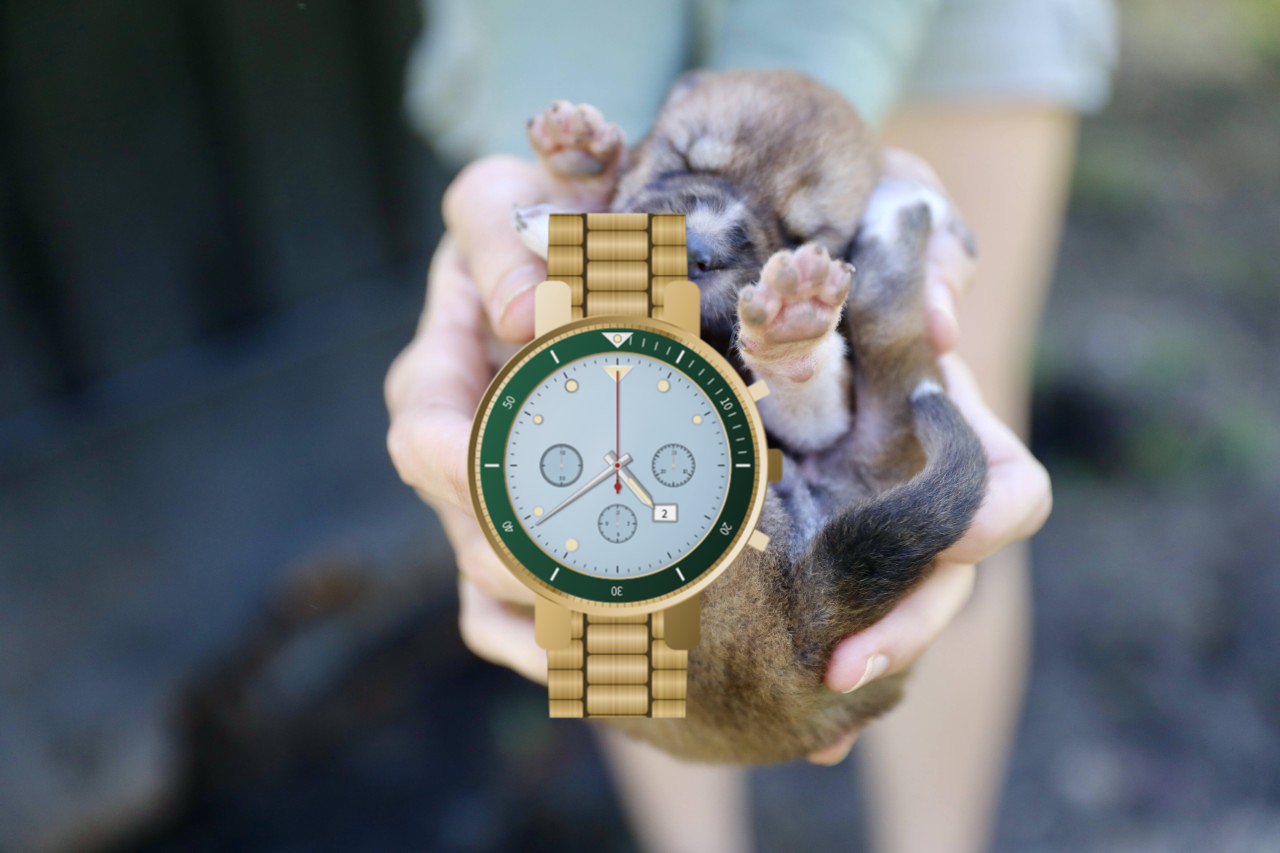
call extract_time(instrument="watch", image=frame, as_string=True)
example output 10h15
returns 4h39
